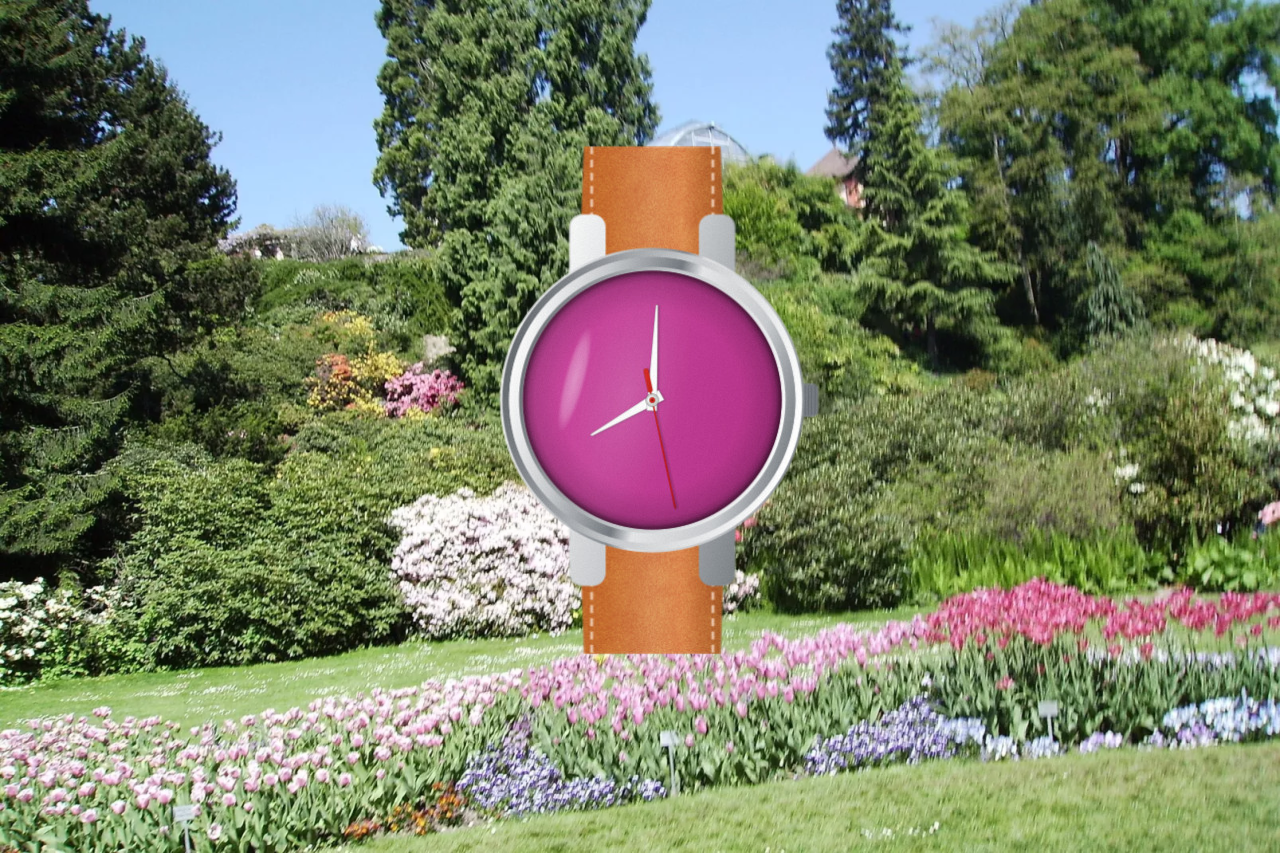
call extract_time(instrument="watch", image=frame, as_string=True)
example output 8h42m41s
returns 8h00m28s
